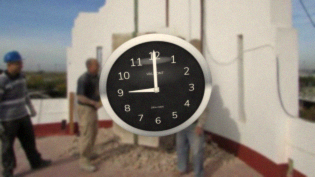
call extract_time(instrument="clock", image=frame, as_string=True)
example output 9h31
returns 9h00
